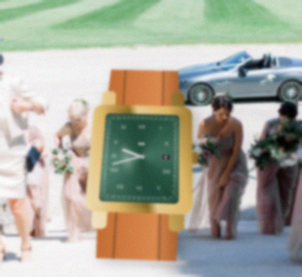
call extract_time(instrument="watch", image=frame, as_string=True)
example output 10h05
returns 9h42
